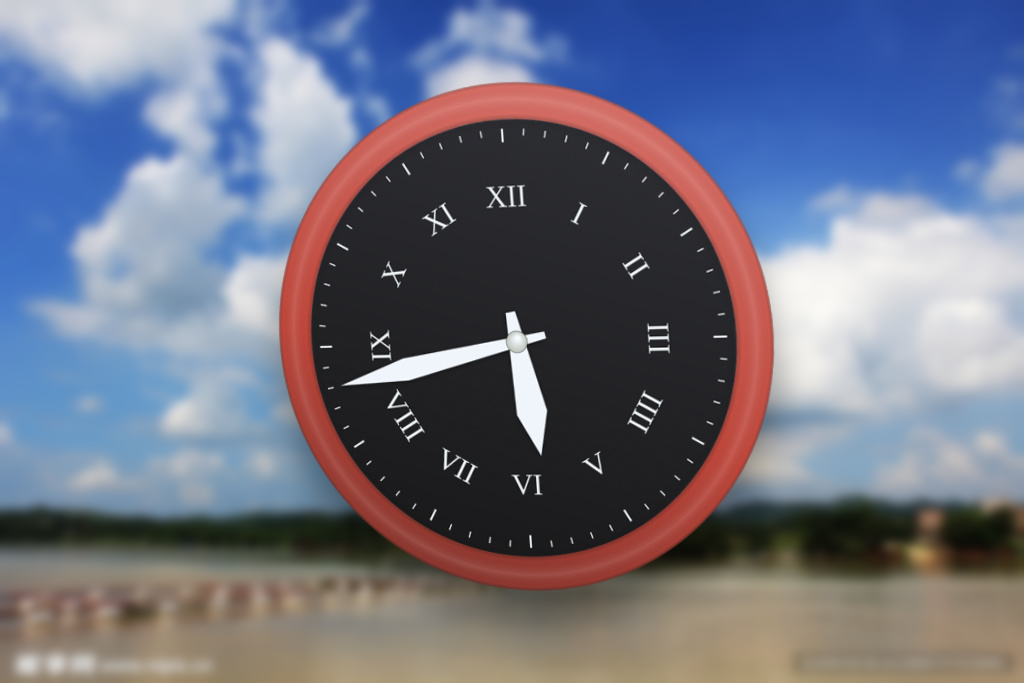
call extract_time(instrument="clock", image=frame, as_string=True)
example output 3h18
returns 5h43
